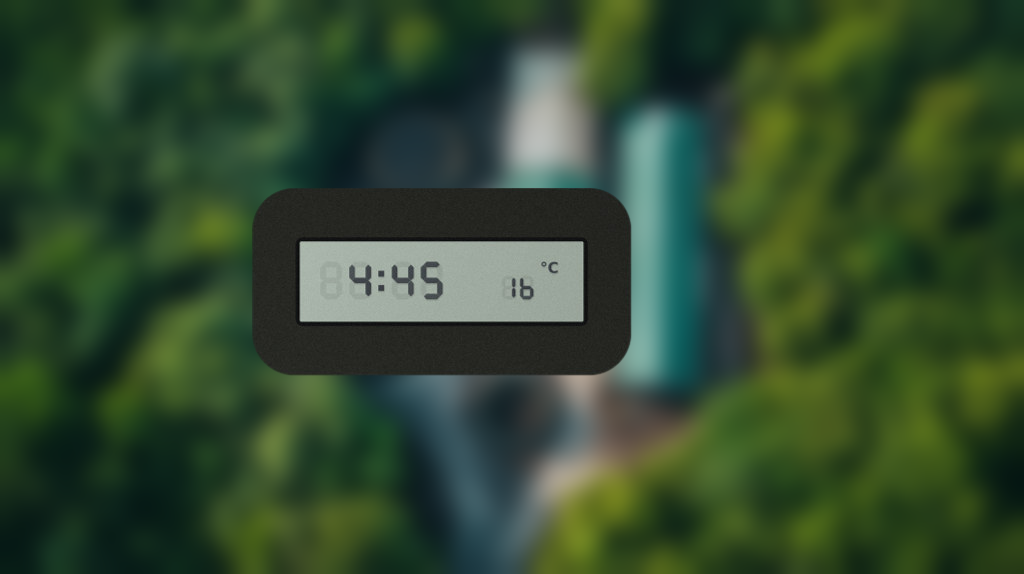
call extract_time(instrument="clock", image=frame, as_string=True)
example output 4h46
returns 4h45
